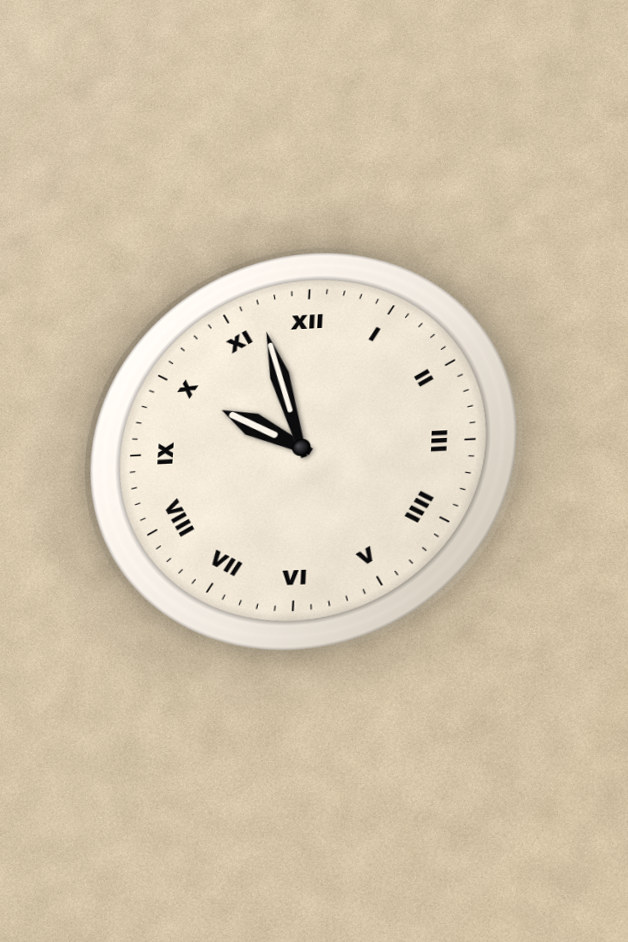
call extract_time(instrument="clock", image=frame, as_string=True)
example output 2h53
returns 9h57
